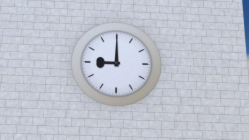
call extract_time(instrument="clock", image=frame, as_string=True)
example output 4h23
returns 9h00
